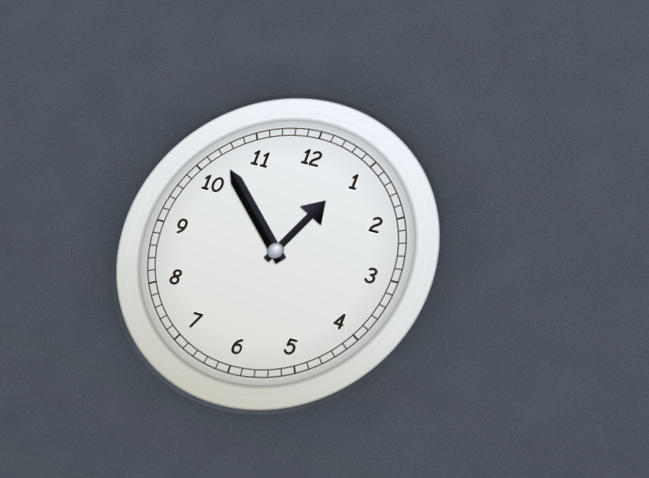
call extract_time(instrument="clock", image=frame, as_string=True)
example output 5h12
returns 12h52
